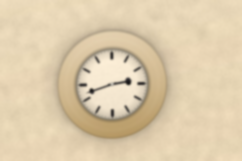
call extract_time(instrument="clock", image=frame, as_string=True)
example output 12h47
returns 2h42
